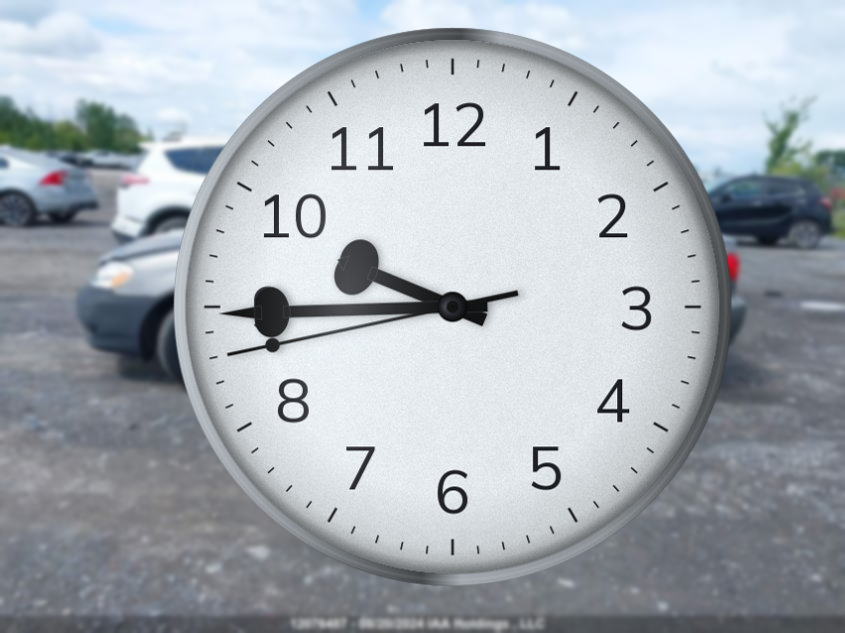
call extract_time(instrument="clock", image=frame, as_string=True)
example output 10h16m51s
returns 9h44m43s
